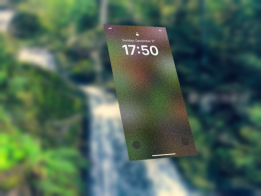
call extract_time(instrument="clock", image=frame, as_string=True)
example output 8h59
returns 17h50
